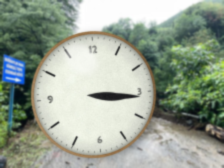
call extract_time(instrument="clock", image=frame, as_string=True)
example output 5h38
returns 3h16
